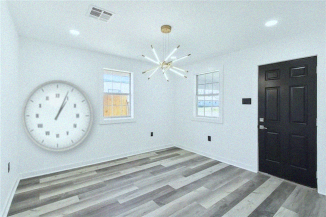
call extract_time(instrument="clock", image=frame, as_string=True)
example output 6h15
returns 1h04
